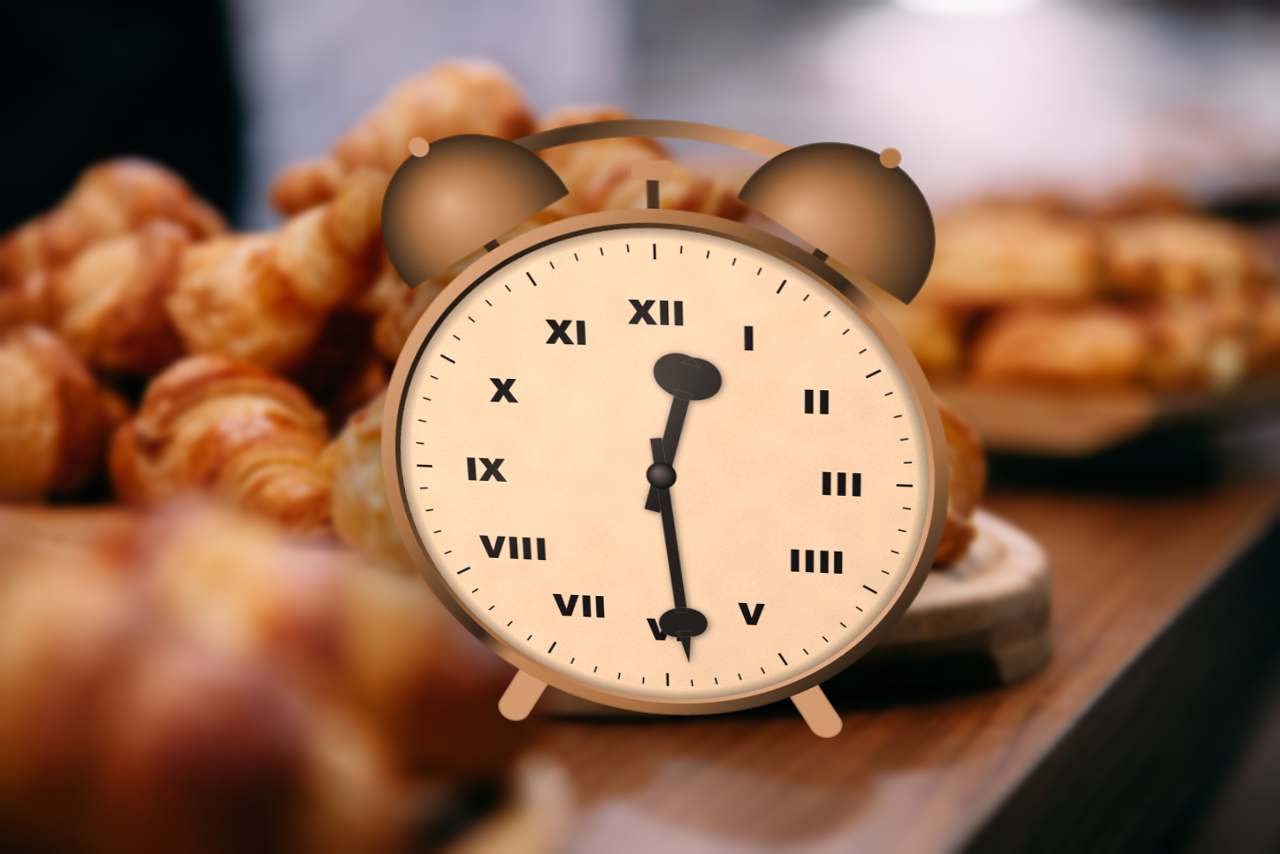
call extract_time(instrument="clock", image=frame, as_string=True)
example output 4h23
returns 12h29
